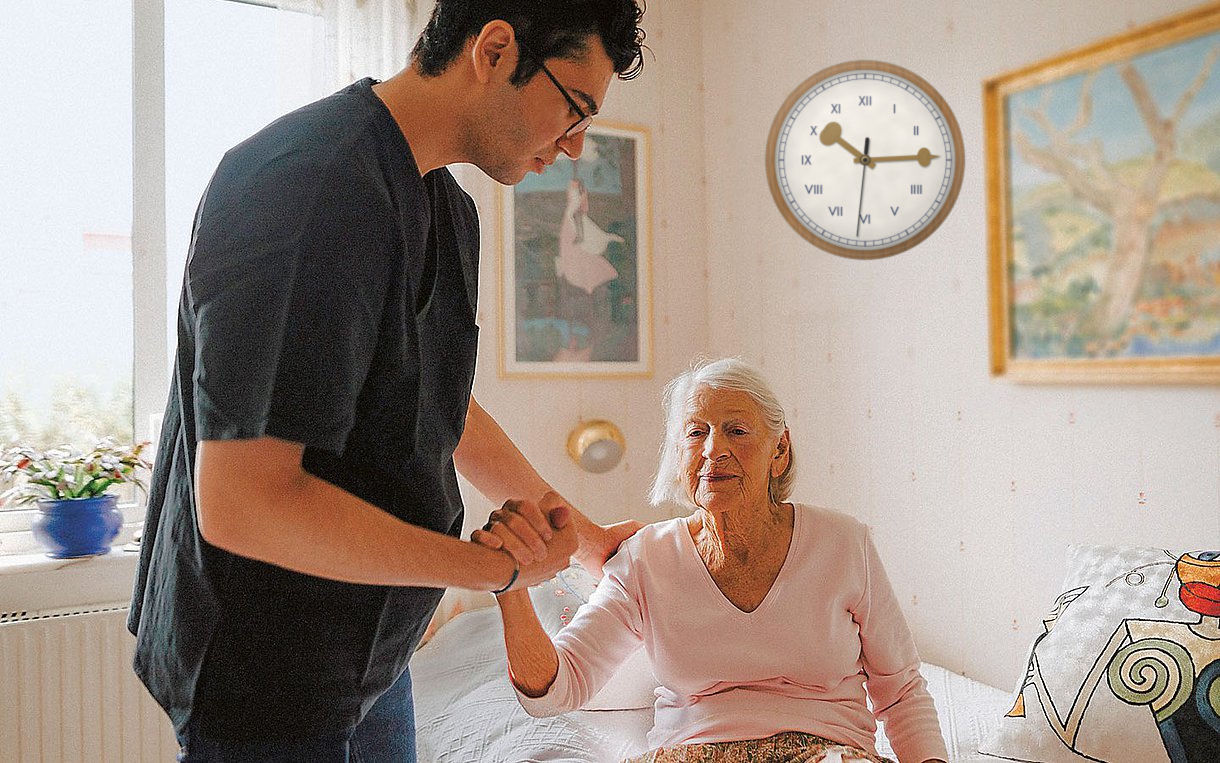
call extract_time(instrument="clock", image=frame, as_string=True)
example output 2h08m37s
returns 10h14m31s
